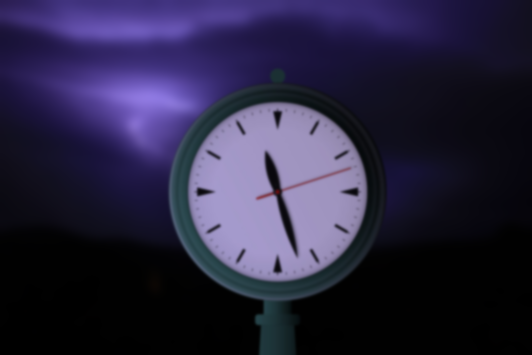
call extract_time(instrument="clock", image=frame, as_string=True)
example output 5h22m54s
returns 11h27m12s
